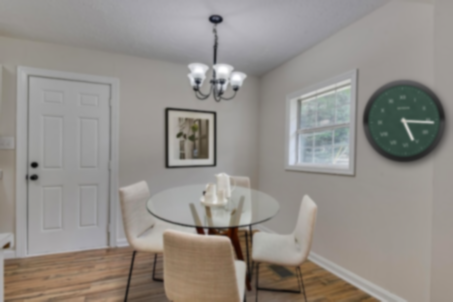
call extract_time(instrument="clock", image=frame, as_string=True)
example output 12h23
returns 5h16
